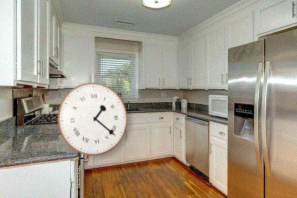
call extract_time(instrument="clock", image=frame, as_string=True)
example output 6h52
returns 1h22
